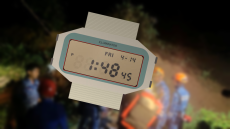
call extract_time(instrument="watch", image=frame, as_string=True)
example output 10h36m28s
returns 1h48m45s
